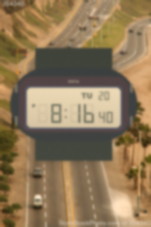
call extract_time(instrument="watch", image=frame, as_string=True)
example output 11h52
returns 8h16
